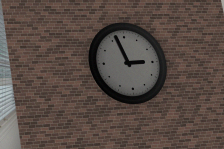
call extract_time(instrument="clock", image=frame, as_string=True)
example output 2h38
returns 2h57
